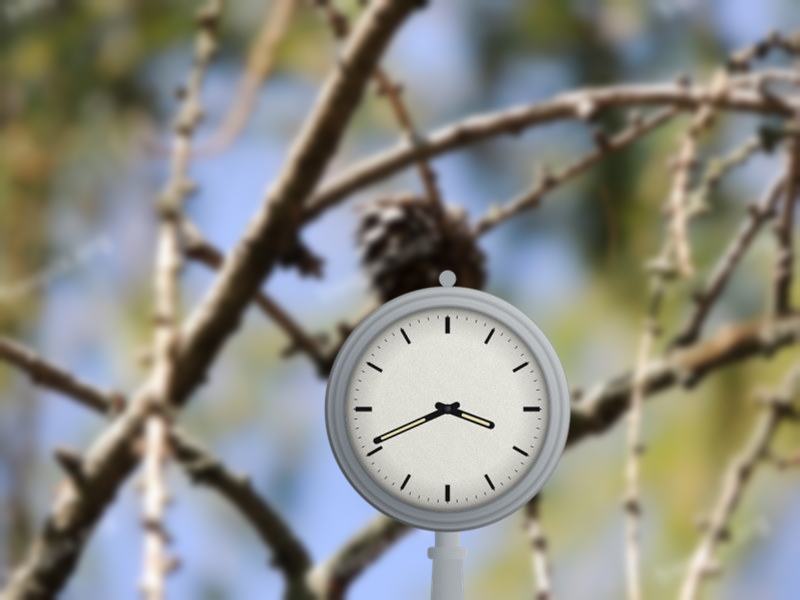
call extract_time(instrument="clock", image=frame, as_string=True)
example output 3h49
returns 3h41
